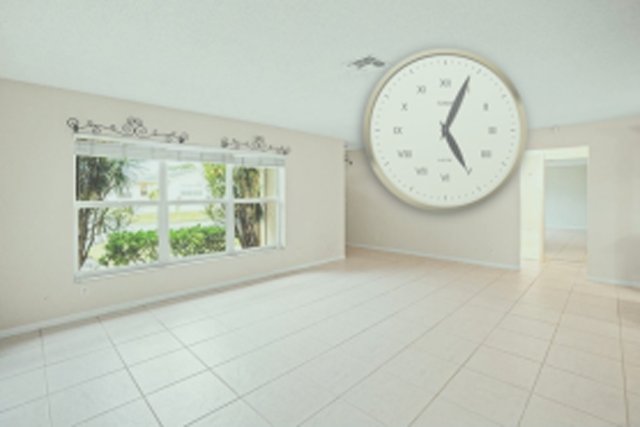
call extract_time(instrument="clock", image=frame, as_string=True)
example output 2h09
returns 5h04
